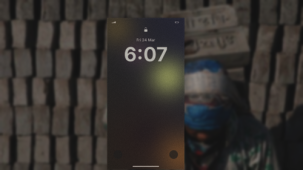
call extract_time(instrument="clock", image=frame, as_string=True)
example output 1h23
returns 6h07
